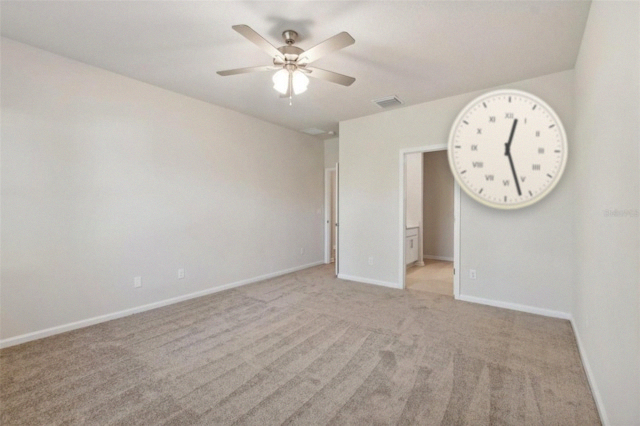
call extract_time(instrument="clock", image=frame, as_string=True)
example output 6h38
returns 12h27
